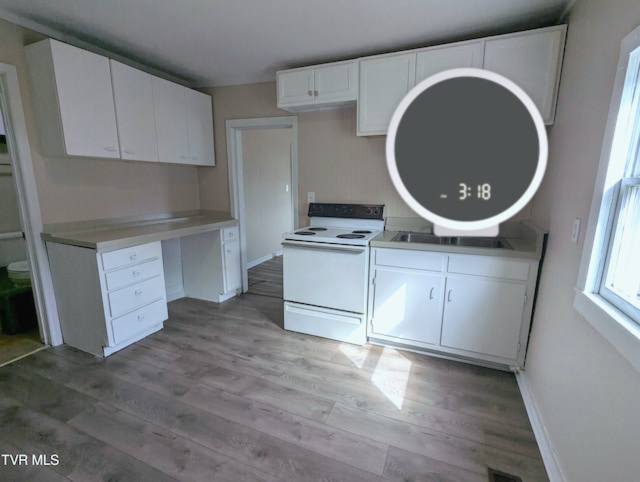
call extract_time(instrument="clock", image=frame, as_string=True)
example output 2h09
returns 3h18
